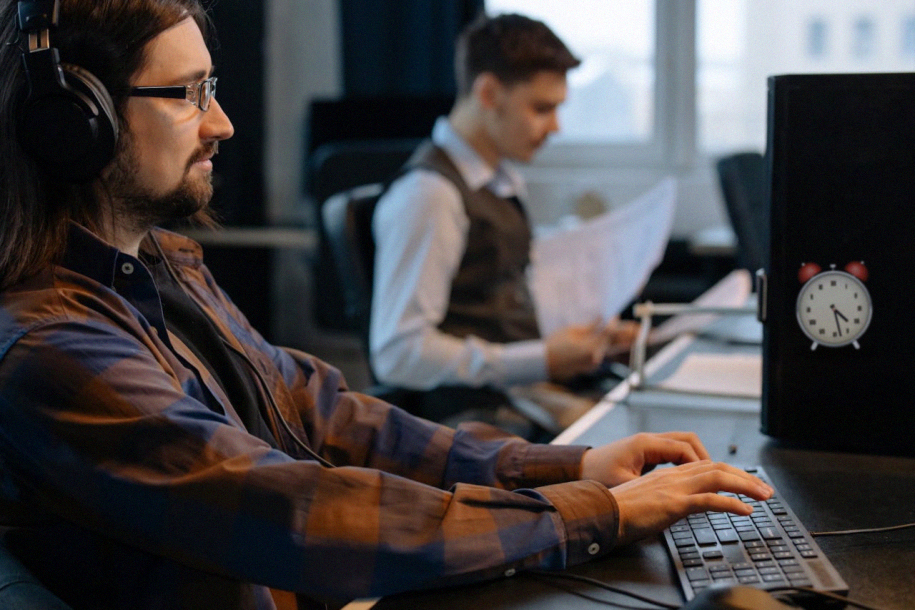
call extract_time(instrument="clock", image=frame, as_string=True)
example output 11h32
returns 4h28
